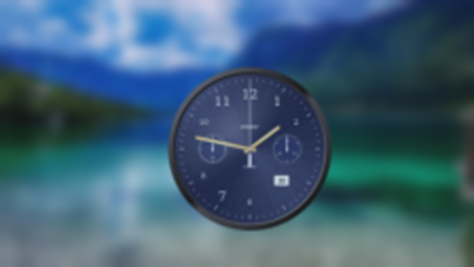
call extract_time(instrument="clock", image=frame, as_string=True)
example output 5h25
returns 1h47
